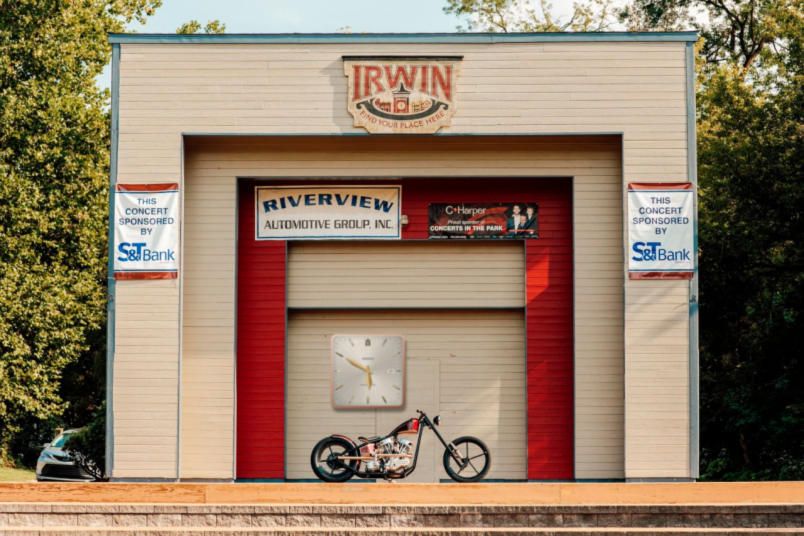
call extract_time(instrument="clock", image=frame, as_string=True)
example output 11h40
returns 5h50
